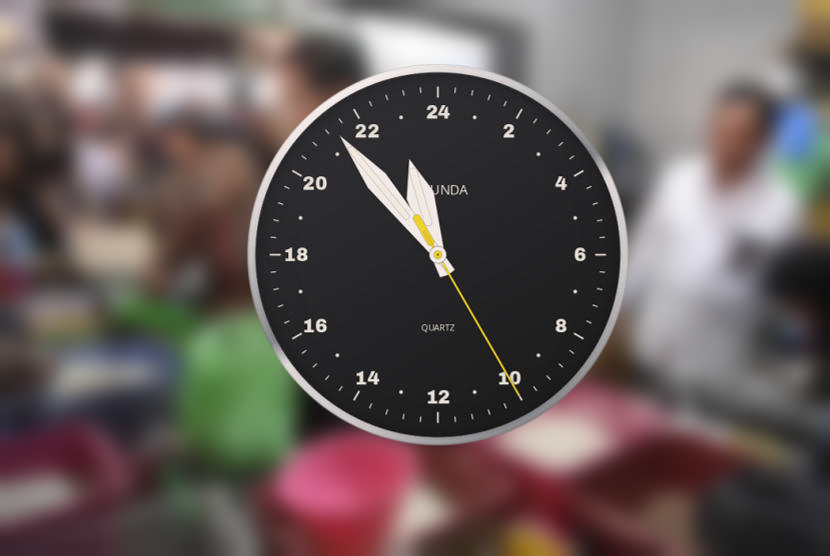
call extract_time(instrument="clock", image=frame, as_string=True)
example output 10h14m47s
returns 22h53m25s
